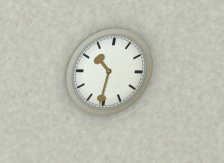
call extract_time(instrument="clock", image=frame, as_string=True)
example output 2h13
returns 10h31
